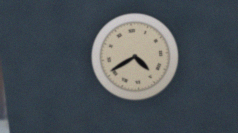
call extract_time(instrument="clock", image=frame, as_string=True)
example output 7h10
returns 4h41
